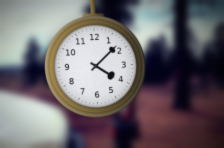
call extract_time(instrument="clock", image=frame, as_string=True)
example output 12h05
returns 4h08
